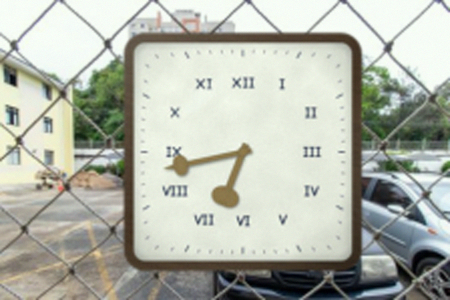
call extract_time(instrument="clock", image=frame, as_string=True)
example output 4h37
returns 6h43
